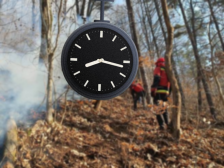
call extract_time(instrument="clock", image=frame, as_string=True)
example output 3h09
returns 8h17
